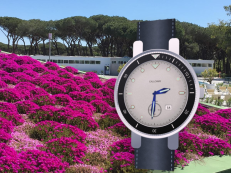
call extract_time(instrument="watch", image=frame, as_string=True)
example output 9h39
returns 2h31
